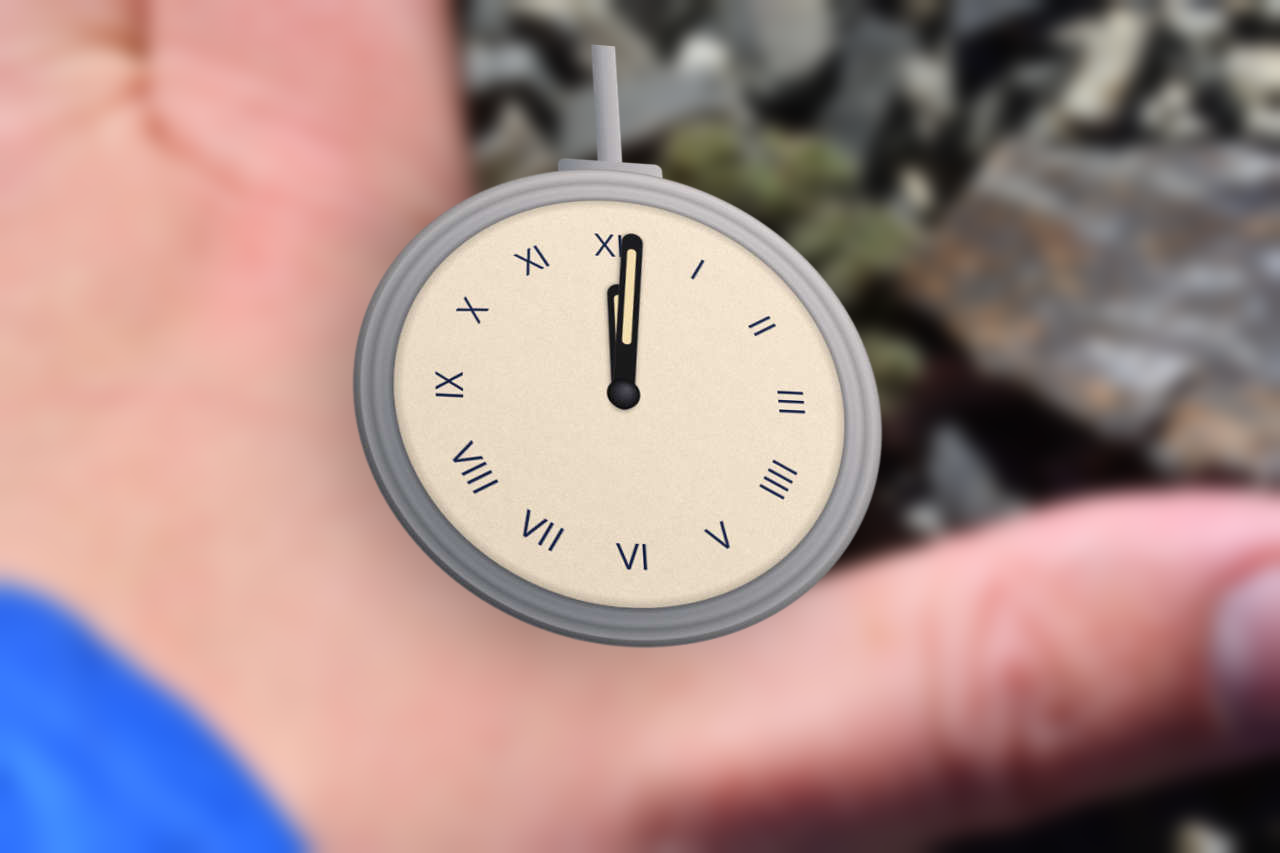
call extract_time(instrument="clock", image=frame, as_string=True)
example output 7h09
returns 12h01
